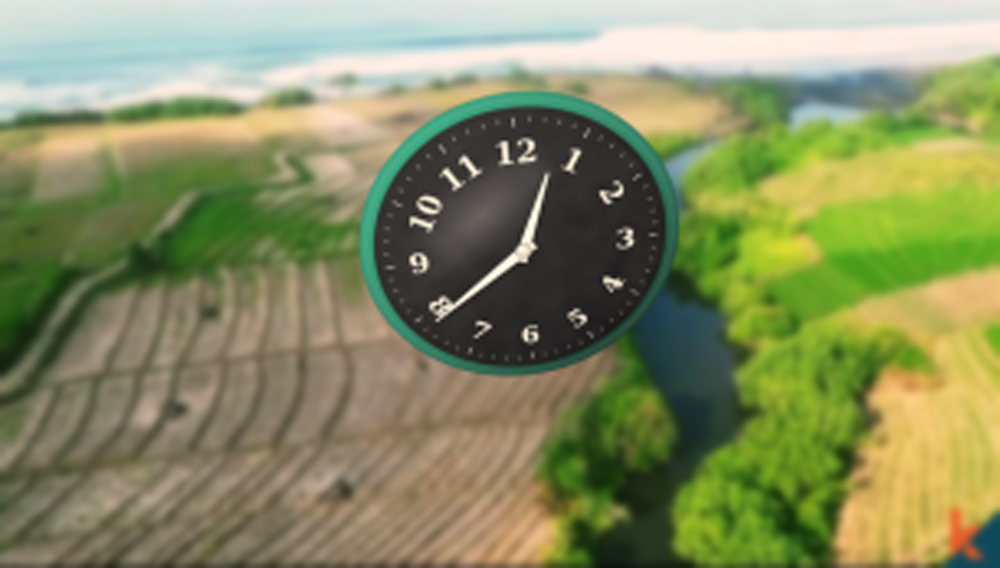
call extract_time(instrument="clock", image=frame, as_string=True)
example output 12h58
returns 12h39
